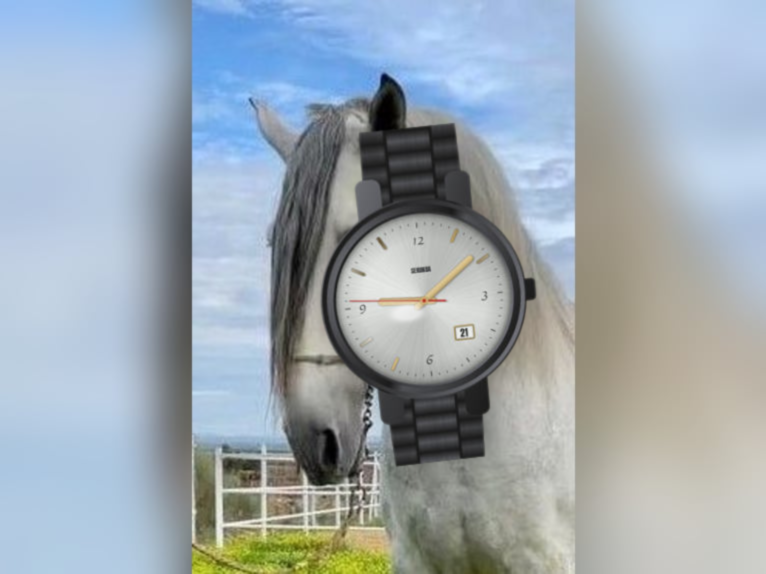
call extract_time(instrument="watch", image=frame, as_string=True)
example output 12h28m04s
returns 9h08m46s
